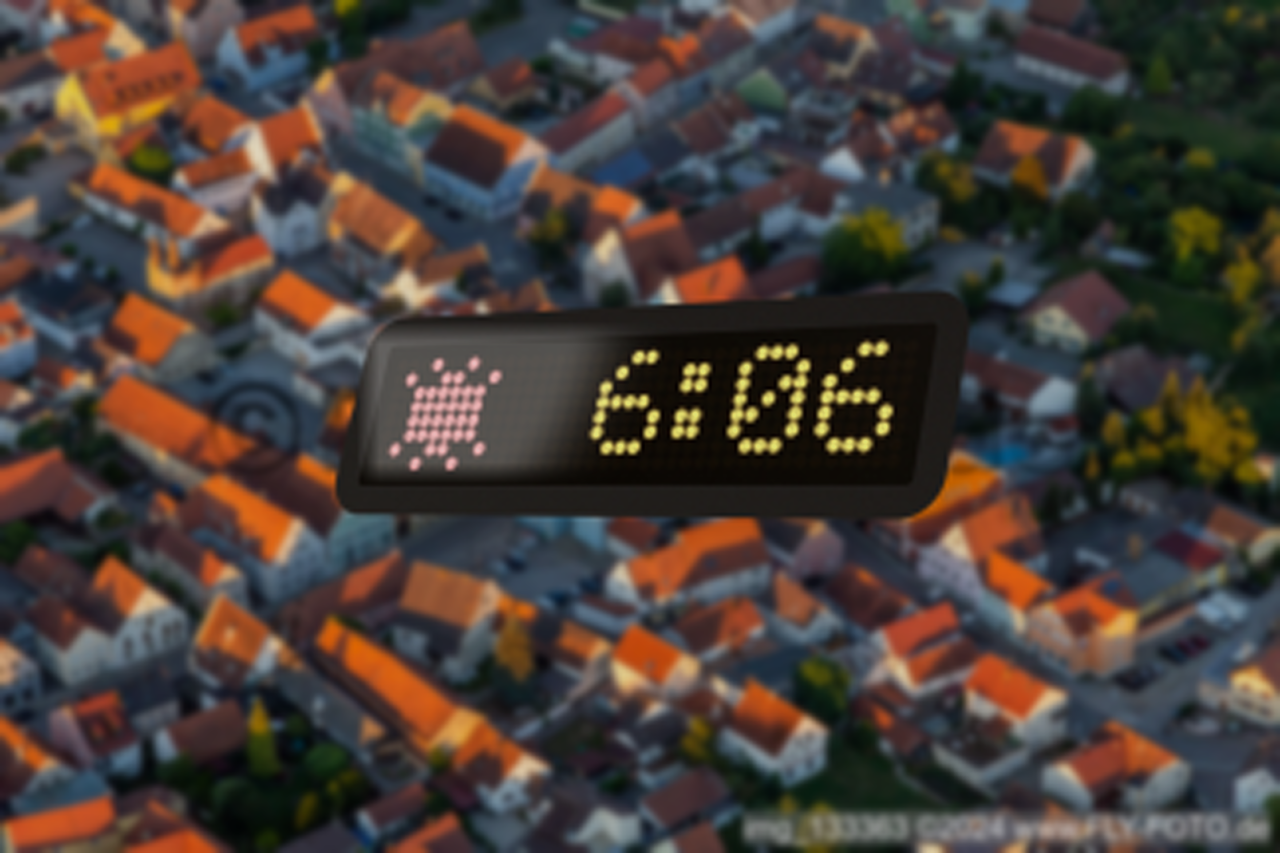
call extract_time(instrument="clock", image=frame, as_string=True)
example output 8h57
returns 6h06
